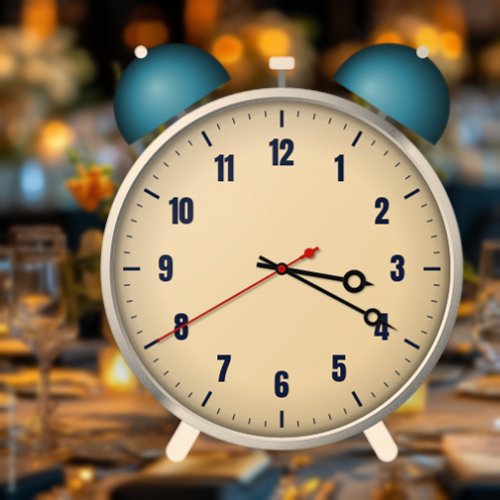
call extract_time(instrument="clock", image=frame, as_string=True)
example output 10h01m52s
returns 3h19m40s
